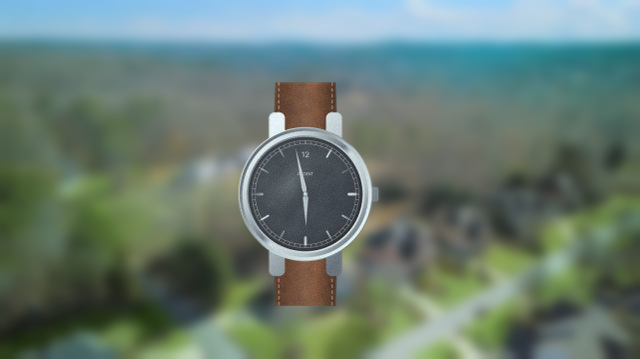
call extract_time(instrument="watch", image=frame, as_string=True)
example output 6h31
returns 5h58
